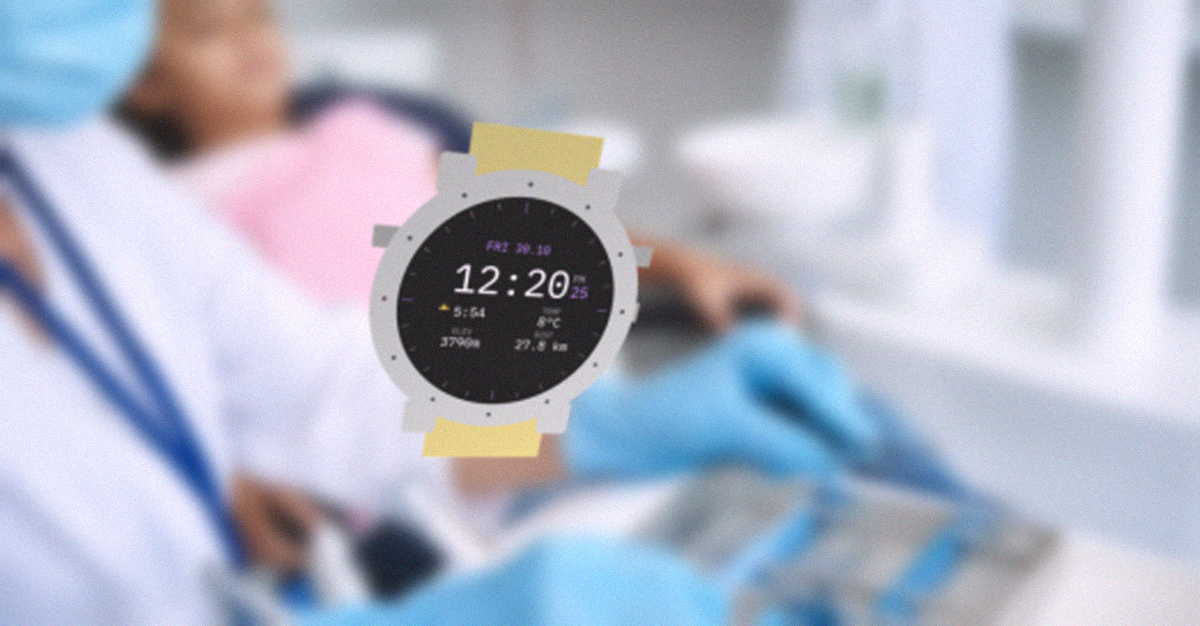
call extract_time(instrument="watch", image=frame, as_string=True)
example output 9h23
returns 12h20
